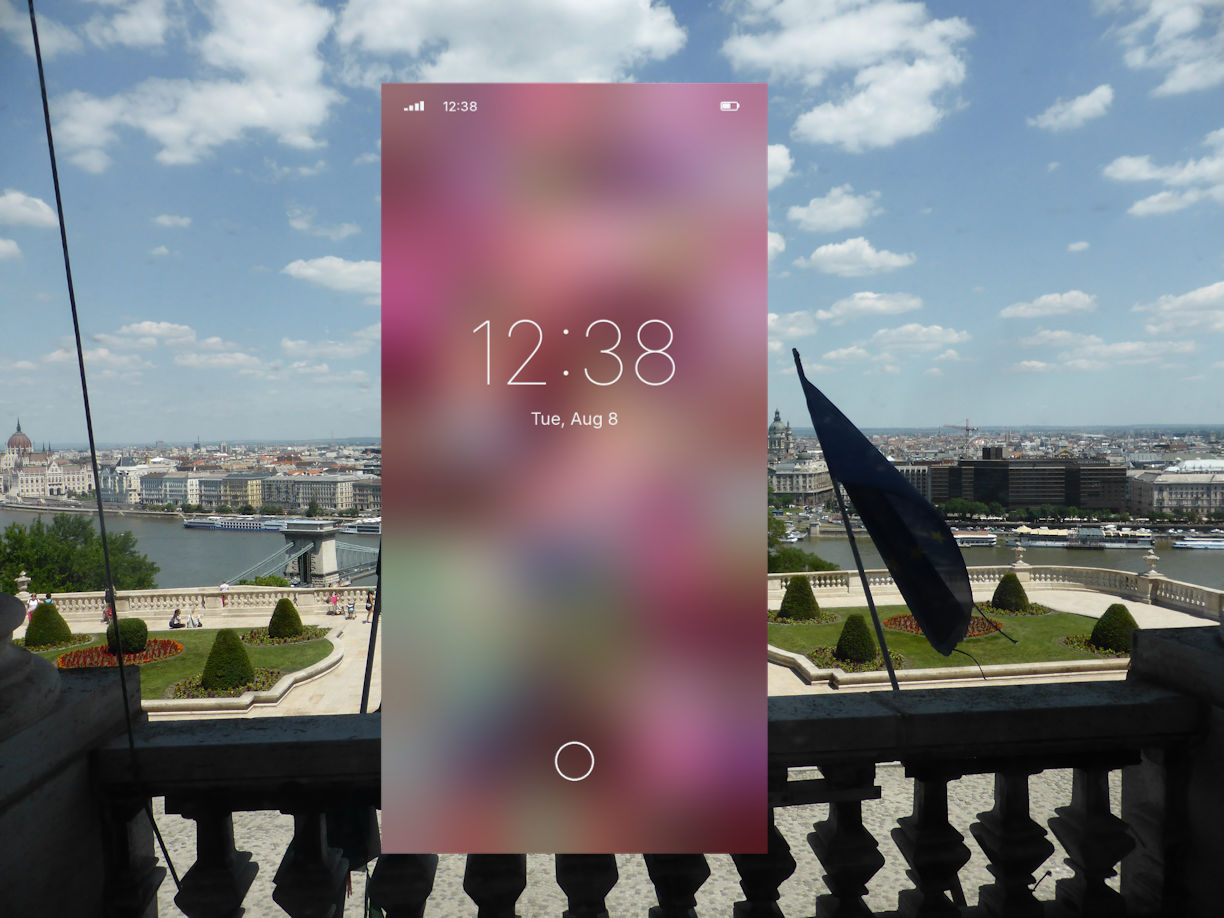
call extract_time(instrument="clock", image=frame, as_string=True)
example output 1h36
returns 12h38
